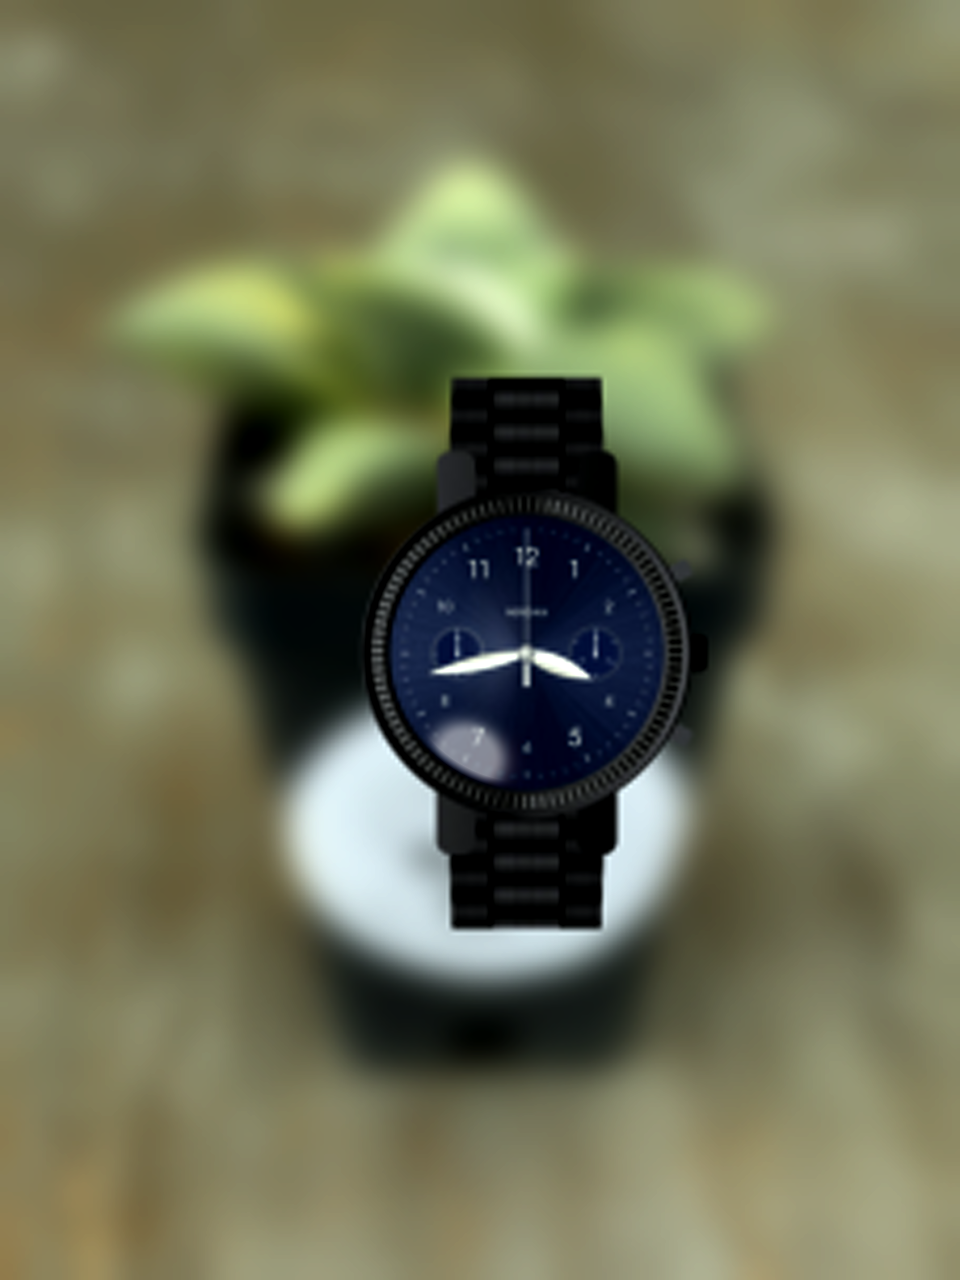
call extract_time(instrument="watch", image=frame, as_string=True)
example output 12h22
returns 3h43
